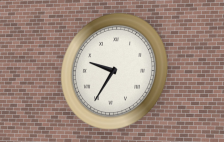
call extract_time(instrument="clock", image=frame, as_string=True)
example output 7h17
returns 9h35
